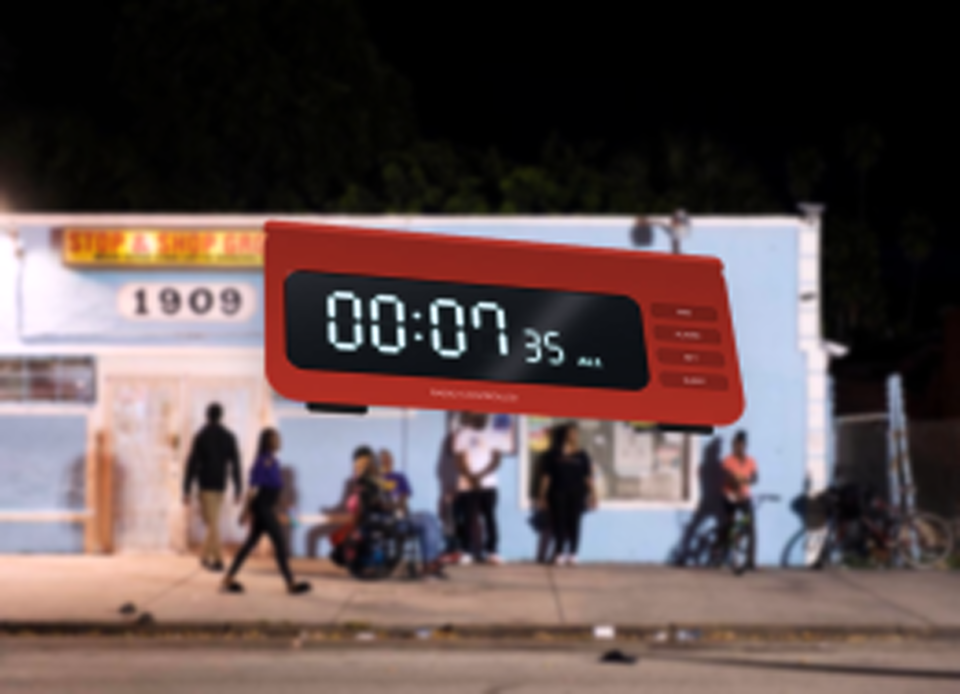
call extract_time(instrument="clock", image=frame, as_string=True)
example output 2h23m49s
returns 0h07m35s
